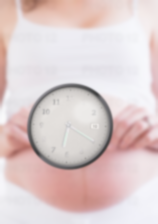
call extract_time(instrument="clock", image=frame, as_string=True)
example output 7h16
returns 6h20
